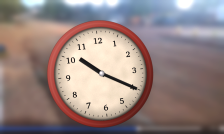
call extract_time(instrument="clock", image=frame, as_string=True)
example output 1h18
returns 10h20
